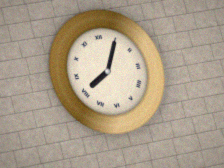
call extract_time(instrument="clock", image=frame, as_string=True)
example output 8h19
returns 8h05
